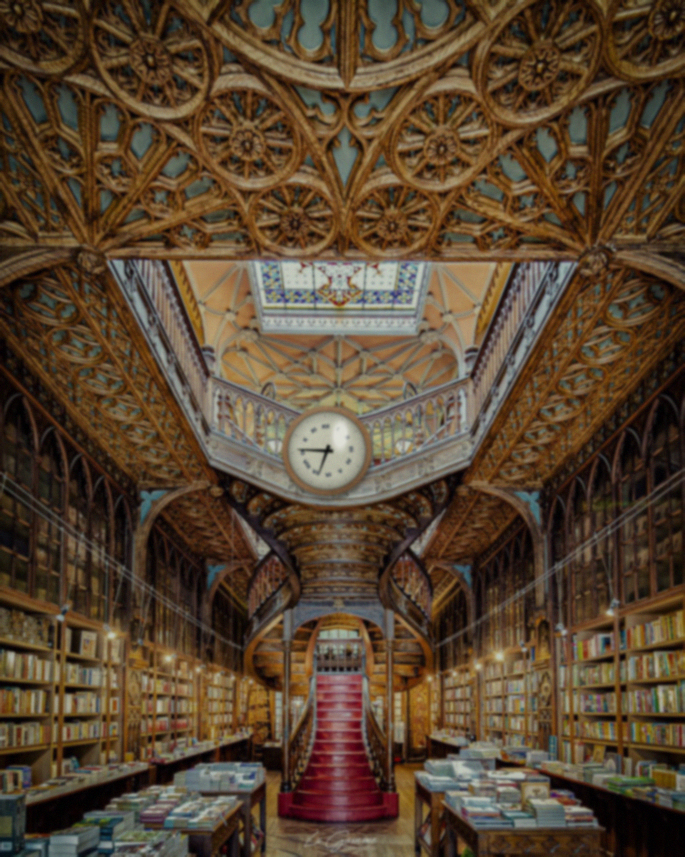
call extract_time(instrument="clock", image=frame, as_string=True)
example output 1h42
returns 6h46
